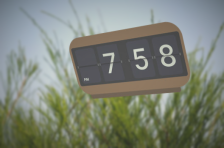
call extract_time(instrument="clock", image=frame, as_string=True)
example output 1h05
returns 7h58
